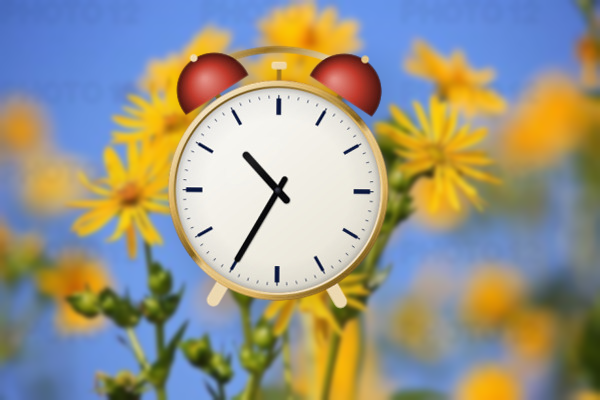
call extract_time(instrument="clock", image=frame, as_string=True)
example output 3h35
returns 10h35
